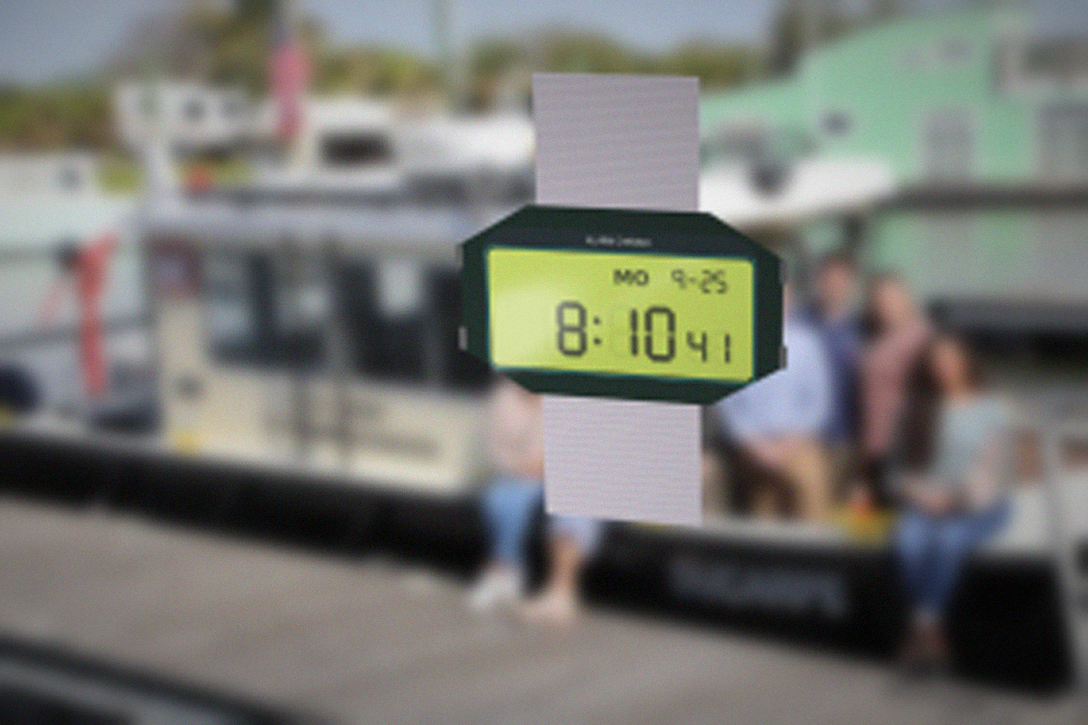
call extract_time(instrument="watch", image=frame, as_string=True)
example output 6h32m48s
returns 8h10m41s
